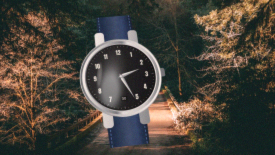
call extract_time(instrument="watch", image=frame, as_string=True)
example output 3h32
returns 2h26
